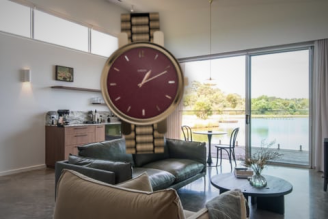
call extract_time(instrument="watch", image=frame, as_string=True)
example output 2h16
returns 1h11
